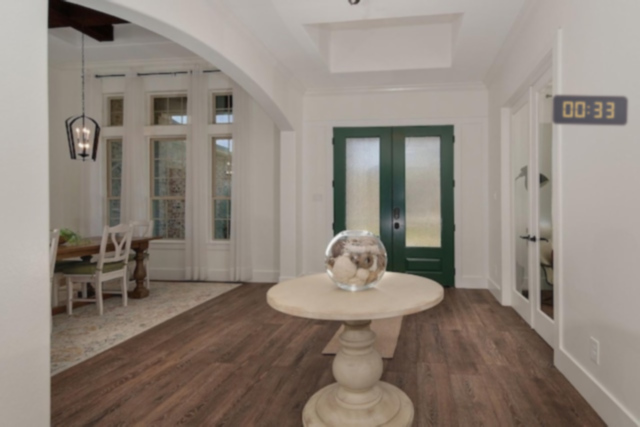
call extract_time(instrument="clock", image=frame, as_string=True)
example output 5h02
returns 0h33
